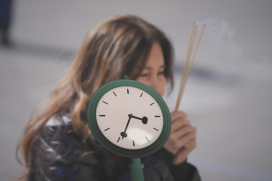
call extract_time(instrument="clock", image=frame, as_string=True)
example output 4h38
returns 3h34
